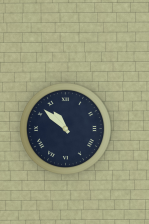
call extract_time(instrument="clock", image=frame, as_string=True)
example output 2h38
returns 10h52
